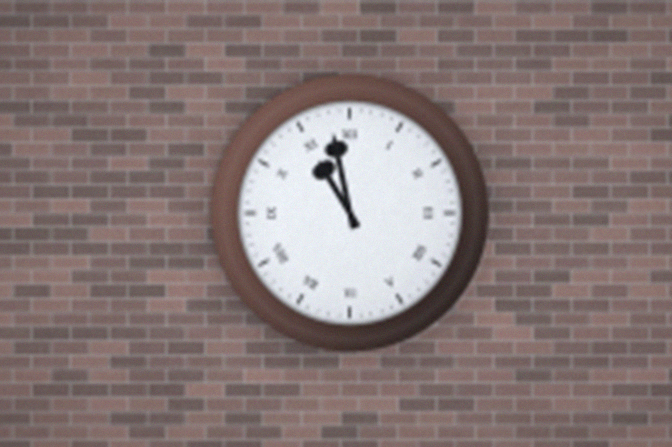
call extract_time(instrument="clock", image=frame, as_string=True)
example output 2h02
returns 10h58
